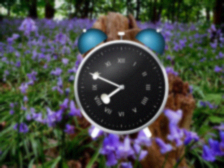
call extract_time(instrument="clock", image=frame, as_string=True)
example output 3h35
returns 7h49
